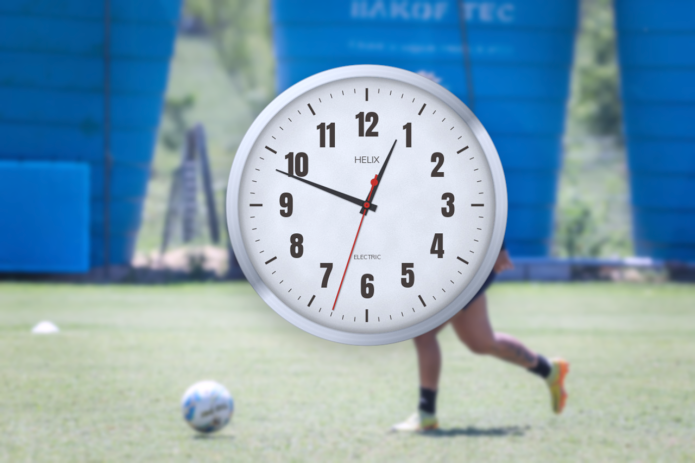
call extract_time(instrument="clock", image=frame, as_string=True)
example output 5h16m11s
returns 12h48m33s
